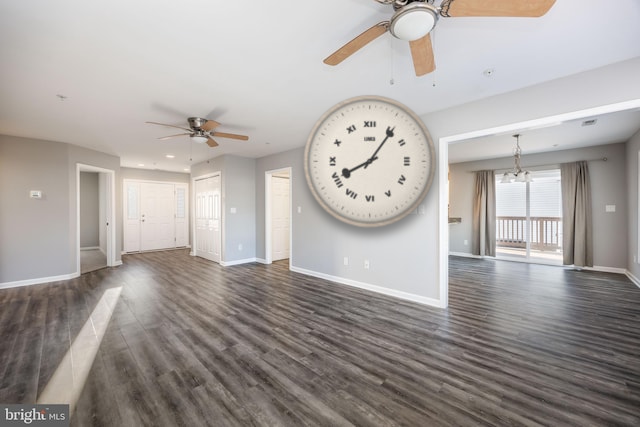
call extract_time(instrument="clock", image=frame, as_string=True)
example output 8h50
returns 8h06
